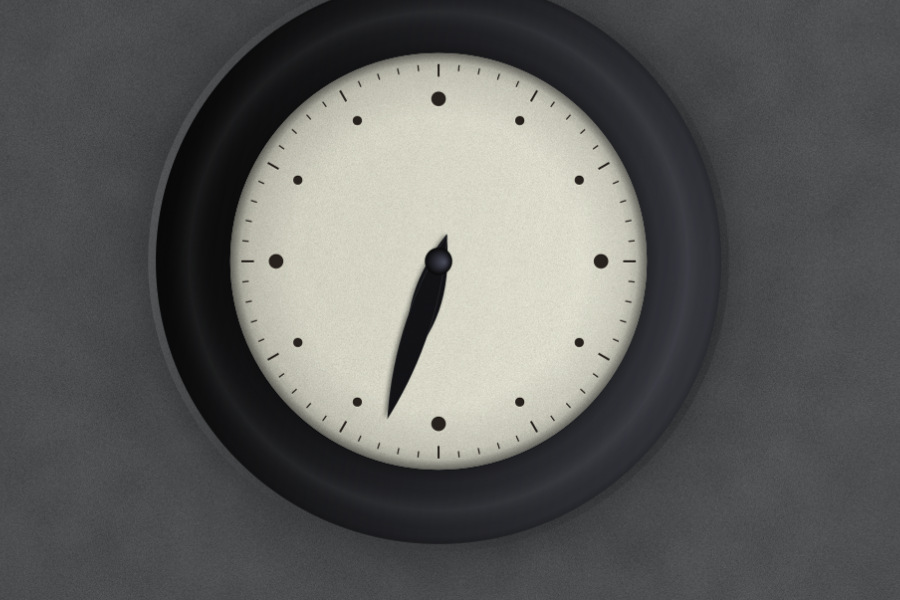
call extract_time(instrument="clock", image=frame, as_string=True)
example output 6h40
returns 6h33
